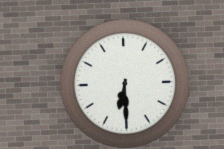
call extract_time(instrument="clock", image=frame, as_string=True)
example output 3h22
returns 6h30
